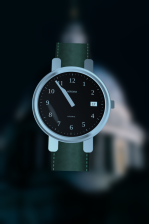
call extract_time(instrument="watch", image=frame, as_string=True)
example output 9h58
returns 10h54
